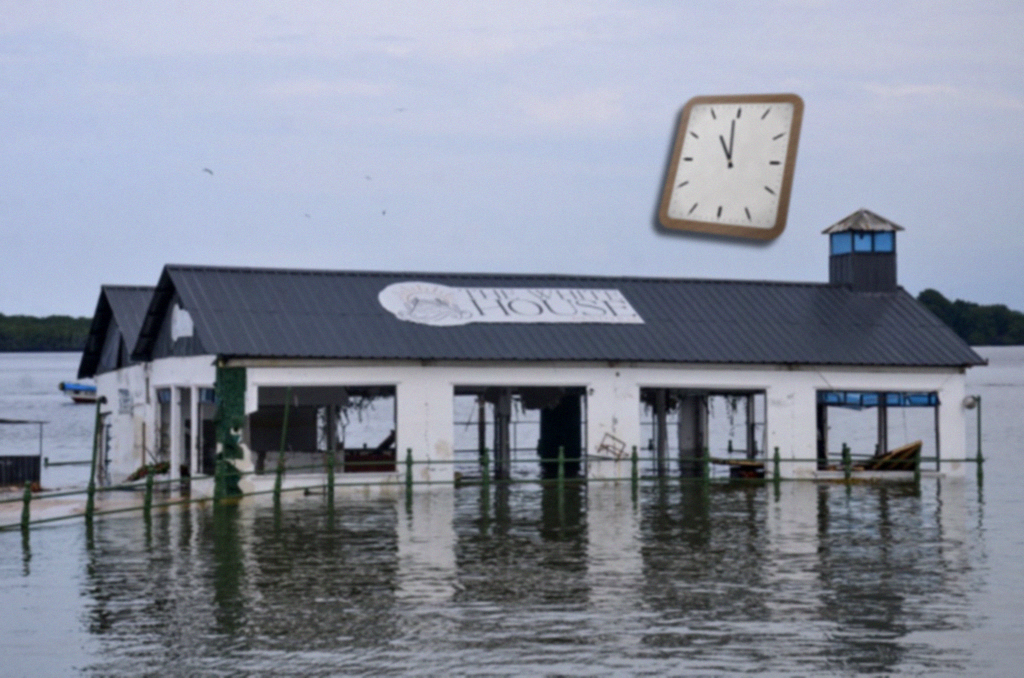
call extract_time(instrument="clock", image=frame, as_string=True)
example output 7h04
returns 10h59
